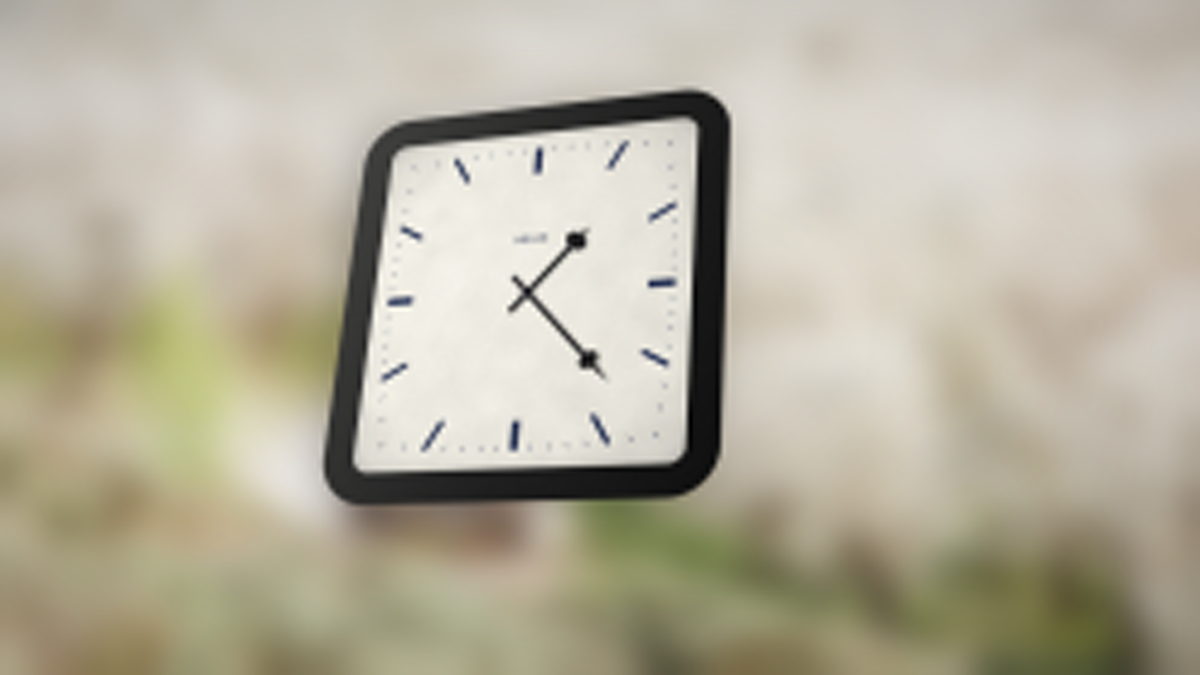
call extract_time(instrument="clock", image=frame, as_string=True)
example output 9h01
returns 1h23
